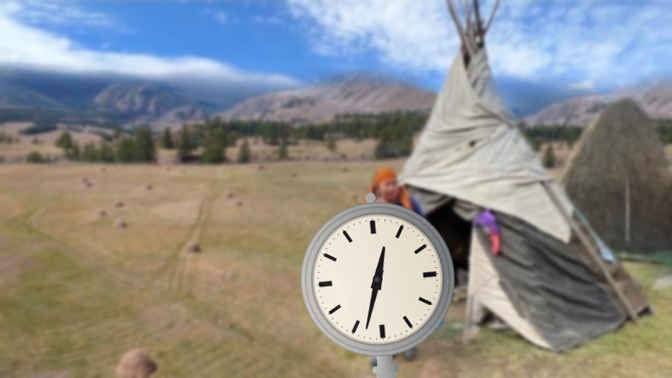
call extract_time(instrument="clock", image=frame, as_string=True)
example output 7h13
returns 12h33
